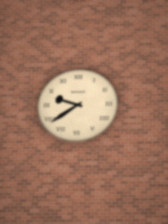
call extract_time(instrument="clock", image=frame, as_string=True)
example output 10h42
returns 9h39
